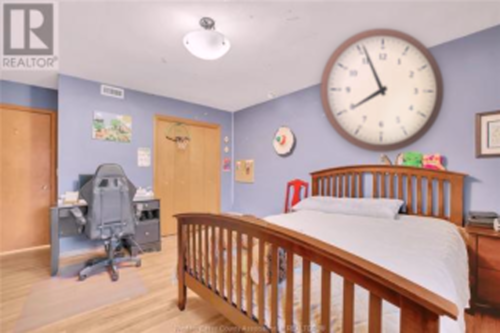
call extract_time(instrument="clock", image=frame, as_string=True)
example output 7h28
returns 7h56
